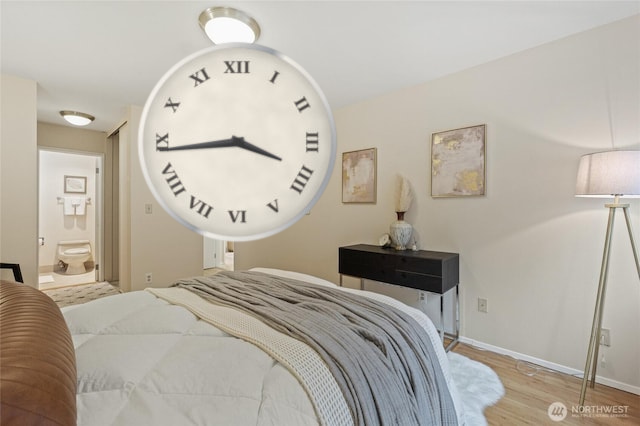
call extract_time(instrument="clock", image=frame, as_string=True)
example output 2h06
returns 3h44
